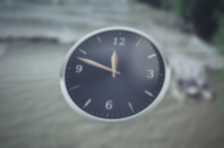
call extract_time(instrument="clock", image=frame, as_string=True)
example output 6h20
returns 11h48
